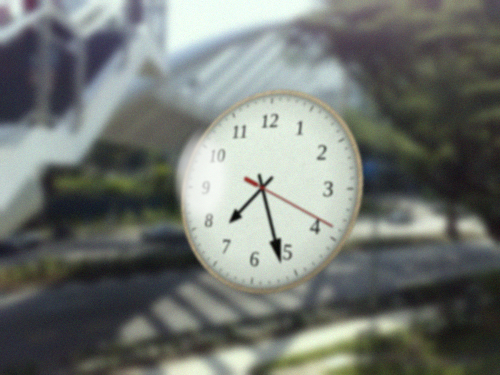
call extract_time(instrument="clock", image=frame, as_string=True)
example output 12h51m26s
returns 7h26m19s
